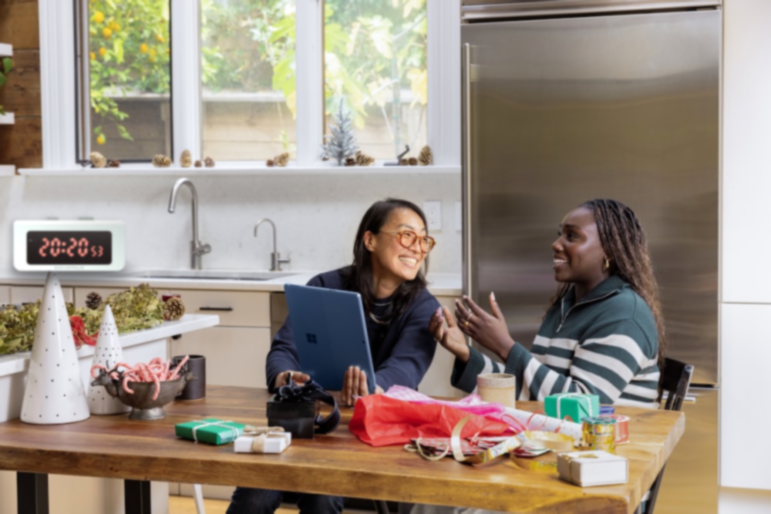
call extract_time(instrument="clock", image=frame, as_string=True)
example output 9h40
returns 20h20
